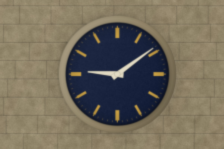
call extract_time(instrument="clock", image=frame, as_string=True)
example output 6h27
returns 9h09
